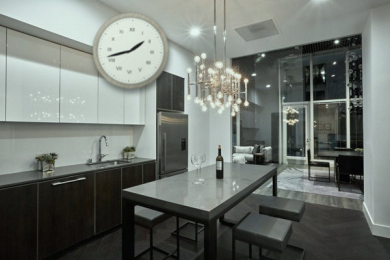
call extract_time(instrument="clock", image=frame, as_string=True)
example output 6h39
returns 1h42
